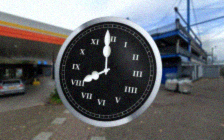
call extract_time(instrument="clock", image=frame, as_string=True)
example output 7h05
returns 7h59
